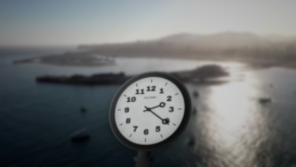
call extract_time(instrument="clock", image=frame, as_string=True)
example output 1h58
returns 2h21
